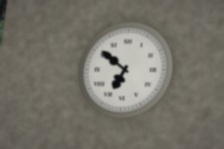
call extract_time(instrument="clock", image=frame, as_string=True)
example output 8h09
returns 6h51
